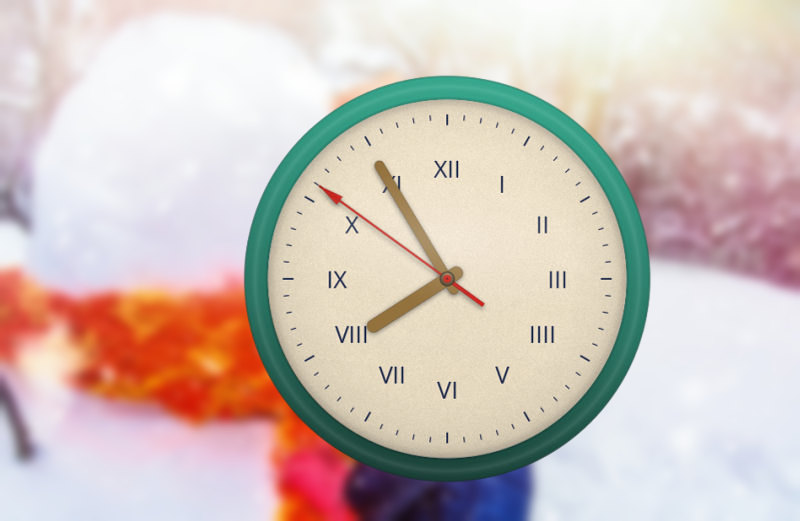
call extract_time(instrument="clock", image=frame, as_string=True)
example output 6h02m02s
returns 7h54m51s
